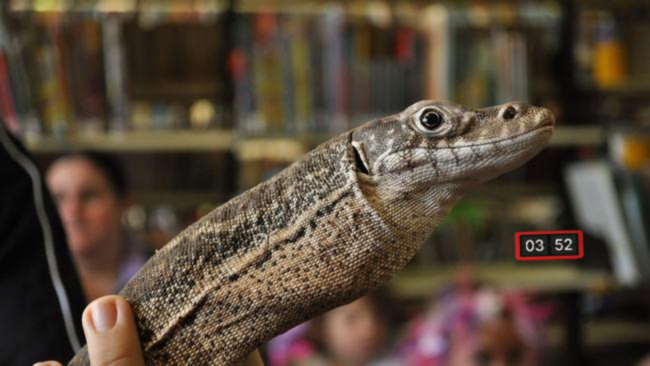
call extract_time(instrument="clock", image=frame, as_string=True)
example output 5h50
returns 3h52
